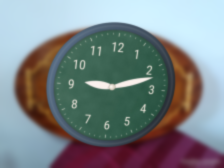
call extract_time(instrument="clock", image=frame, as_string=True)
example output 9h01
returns 9h12
